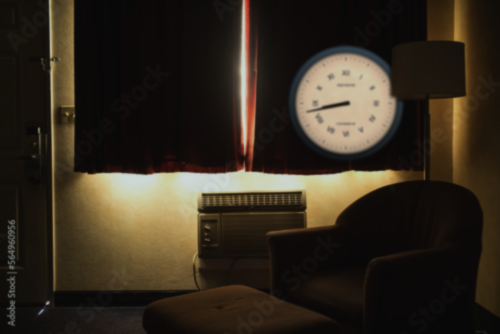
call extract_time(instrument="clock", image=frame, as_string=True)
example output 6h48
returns 8h43
